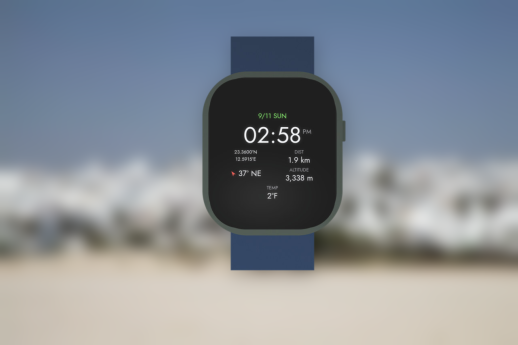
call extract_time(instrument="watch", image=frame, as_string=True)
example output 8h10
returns 2h58
